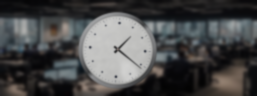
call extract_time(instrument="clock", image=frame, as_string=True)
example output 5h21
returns 1h21
